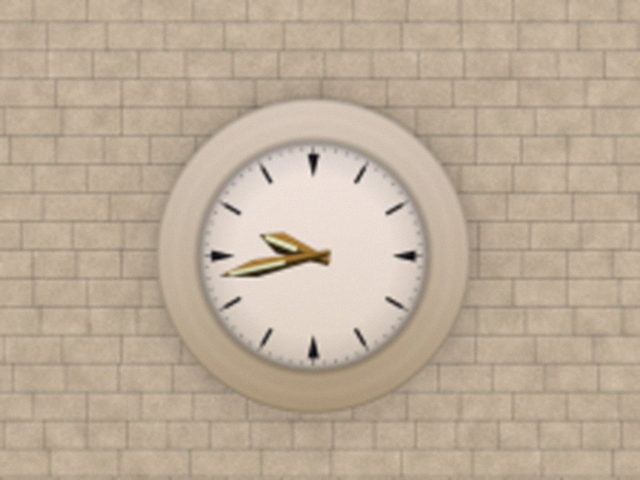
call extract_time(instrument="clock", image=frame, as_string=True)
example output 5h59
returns 9h43
